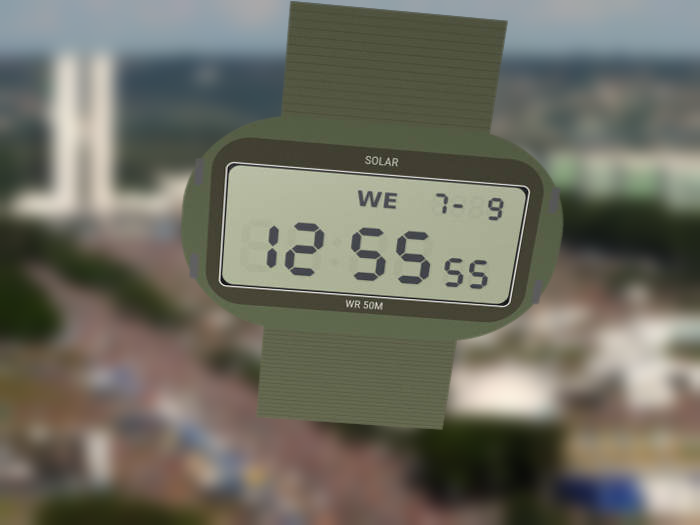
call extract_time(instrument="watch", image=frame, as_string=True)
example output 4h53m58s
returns 12h55m55s
